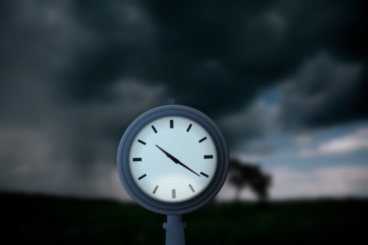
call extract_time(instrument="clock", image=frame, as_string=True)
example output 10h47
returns 10h21
